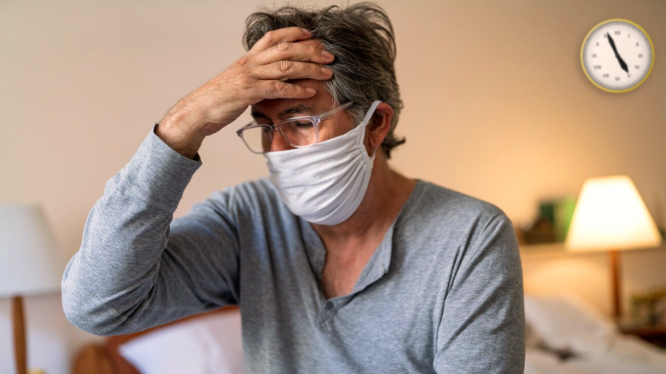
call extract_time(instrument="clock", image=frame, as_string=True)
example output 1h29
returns 4h56
